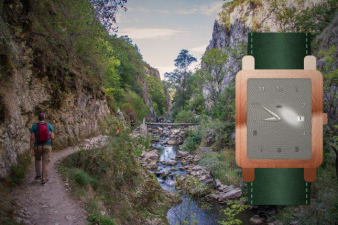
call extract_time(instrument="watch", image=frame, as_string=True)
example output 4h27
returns 8h51
